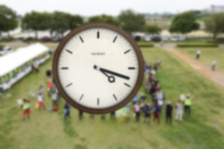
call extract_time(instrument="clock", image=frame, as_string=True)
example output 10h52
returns 4h18
